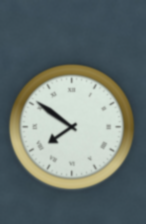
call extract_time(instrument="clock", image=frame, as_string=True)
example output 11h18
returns 7h51
